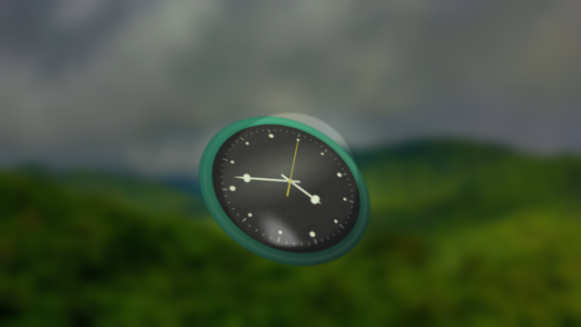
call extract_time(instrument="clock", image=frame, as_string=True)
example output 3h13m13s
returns 4h47m05s
